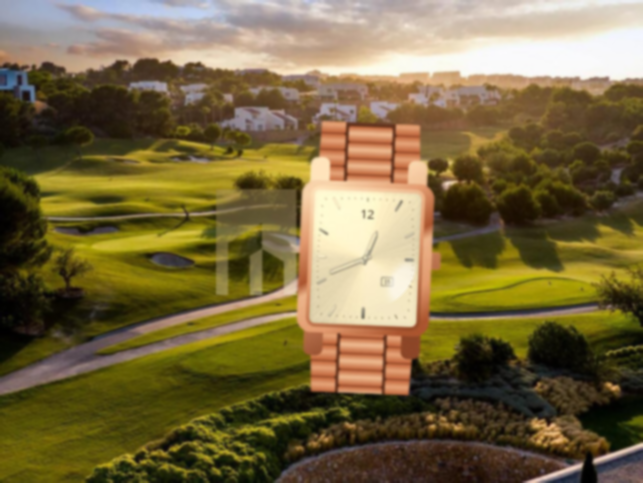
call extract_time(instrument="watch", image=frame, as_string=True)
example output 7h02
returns 12h41
